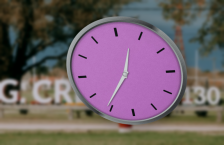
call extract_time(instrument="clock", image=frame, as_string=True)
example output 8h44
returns 12h36
